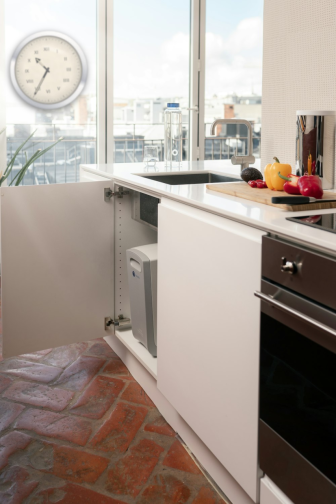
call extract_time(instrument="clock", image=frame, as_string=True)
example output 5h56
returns 10h35
